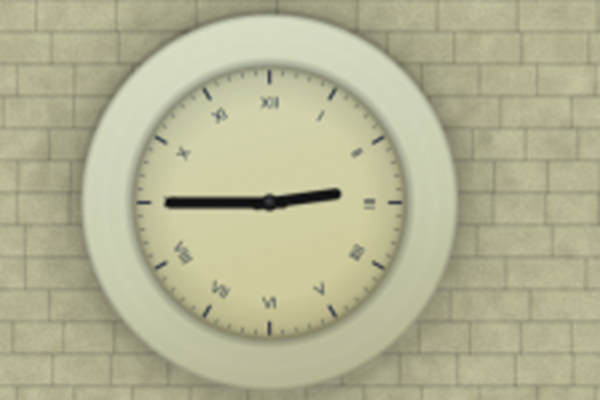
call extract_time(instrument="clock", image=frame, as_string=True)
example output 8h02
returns 2h45
